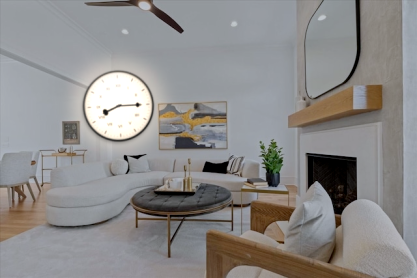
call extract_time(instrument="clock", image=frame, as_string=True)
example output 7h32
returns 8h15
